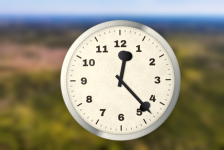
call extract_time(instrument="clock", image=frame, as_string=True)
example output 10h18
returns 12h23
